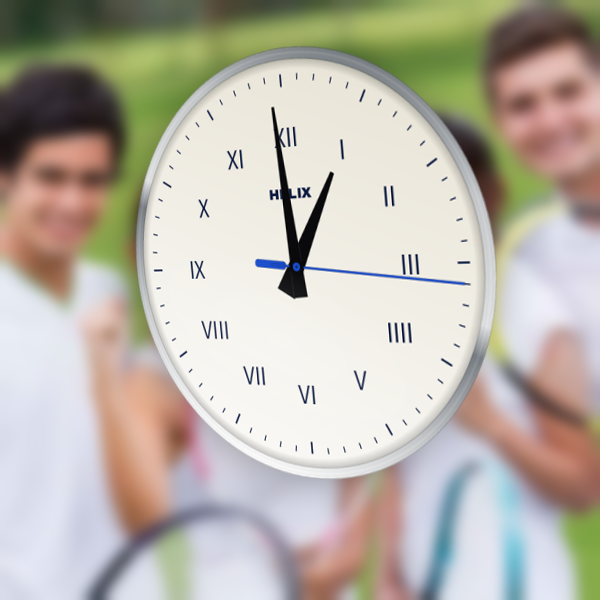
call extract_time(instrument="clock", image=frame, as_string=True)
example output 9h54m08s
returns 12h59m16s
